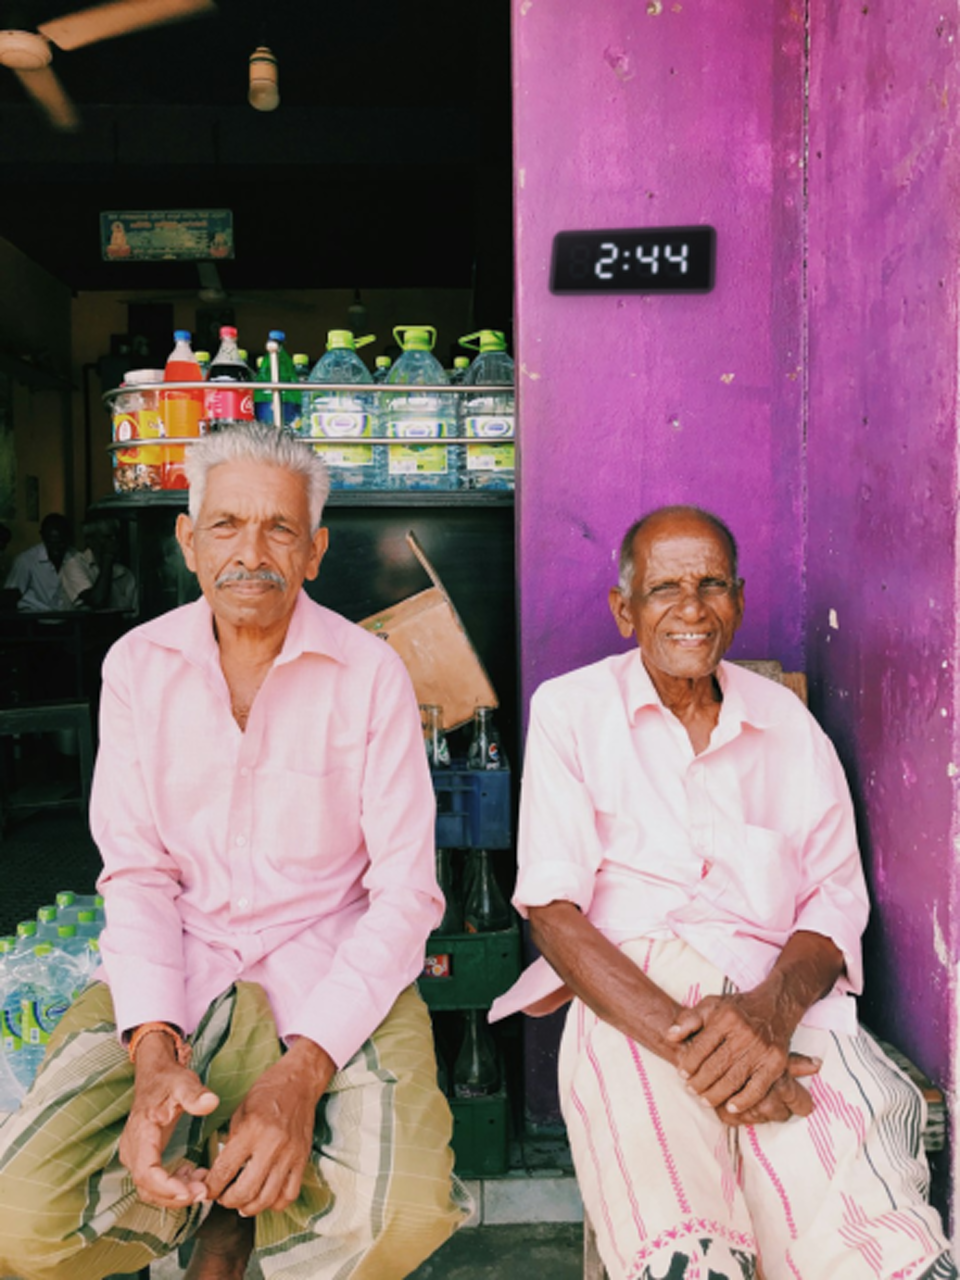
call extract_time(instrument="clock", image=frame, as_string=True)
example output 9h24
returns 2h44
